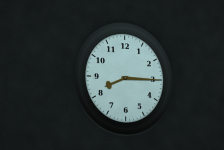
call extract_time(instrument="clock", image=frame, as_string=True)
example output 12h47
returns 8h15
